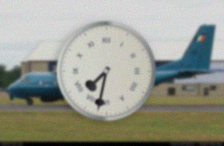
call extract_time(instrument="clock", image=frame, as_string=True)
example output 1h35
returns 7h32
